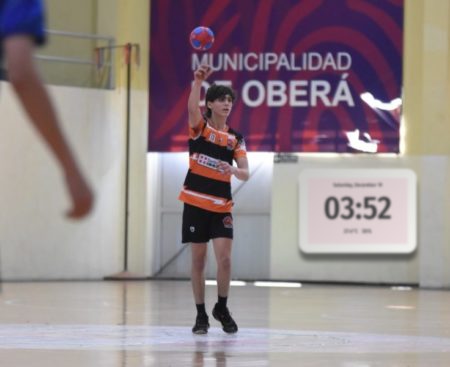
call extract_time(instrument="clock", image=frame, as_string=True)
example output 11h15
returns 3h52
